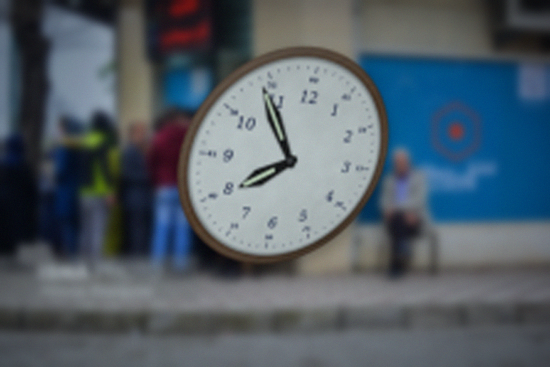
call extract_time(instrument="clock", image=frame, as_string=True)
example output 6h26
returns 7h54
